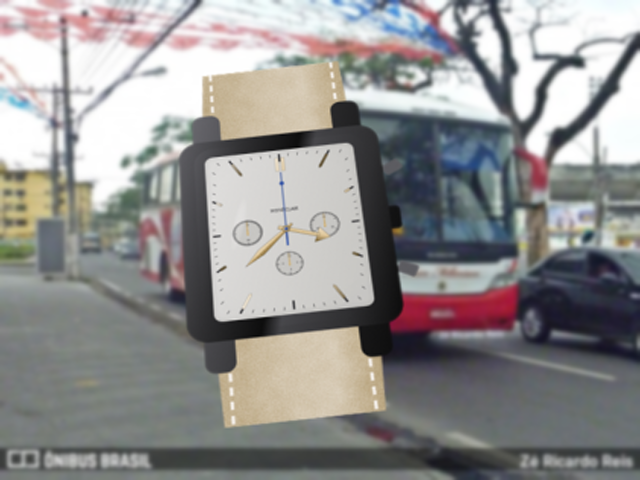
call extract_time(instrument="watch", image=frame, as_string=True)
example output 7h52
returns 3h38
